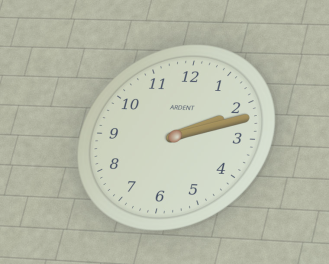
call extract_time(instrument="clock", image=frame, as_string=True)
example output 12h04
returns 2h12
